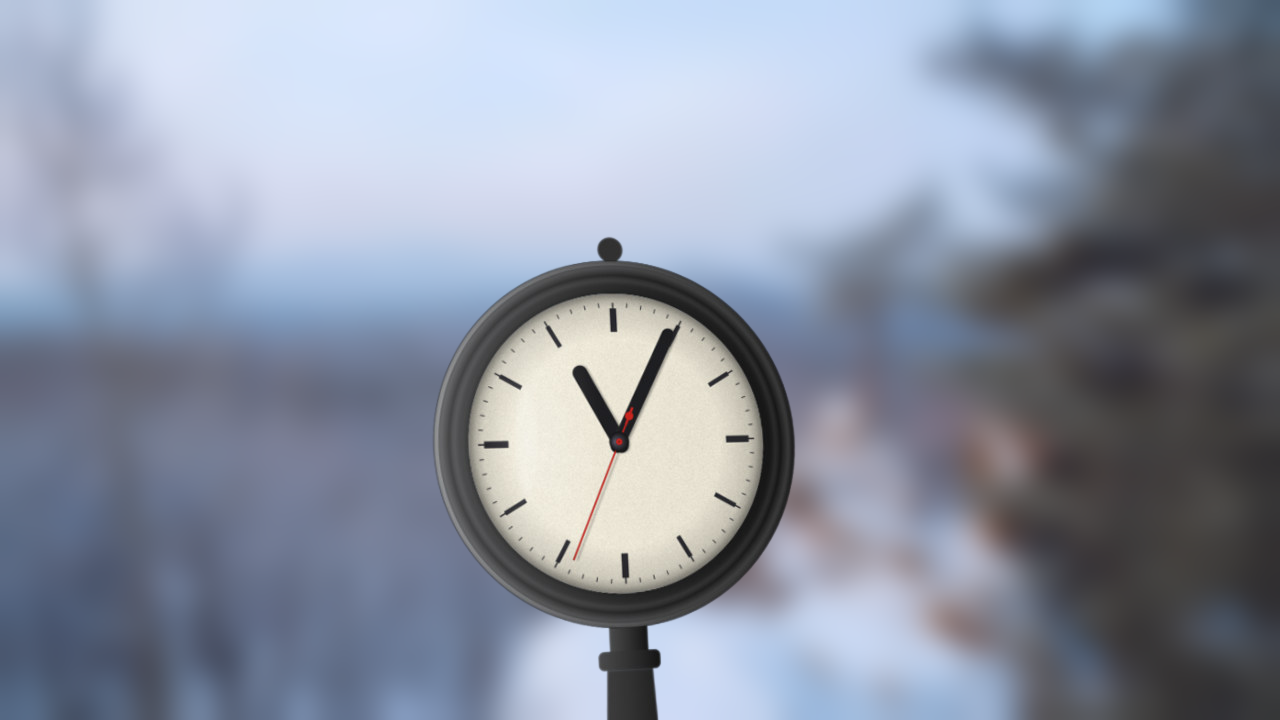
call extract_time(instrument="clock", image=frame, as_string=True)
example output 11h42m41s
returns 11h04m34s
